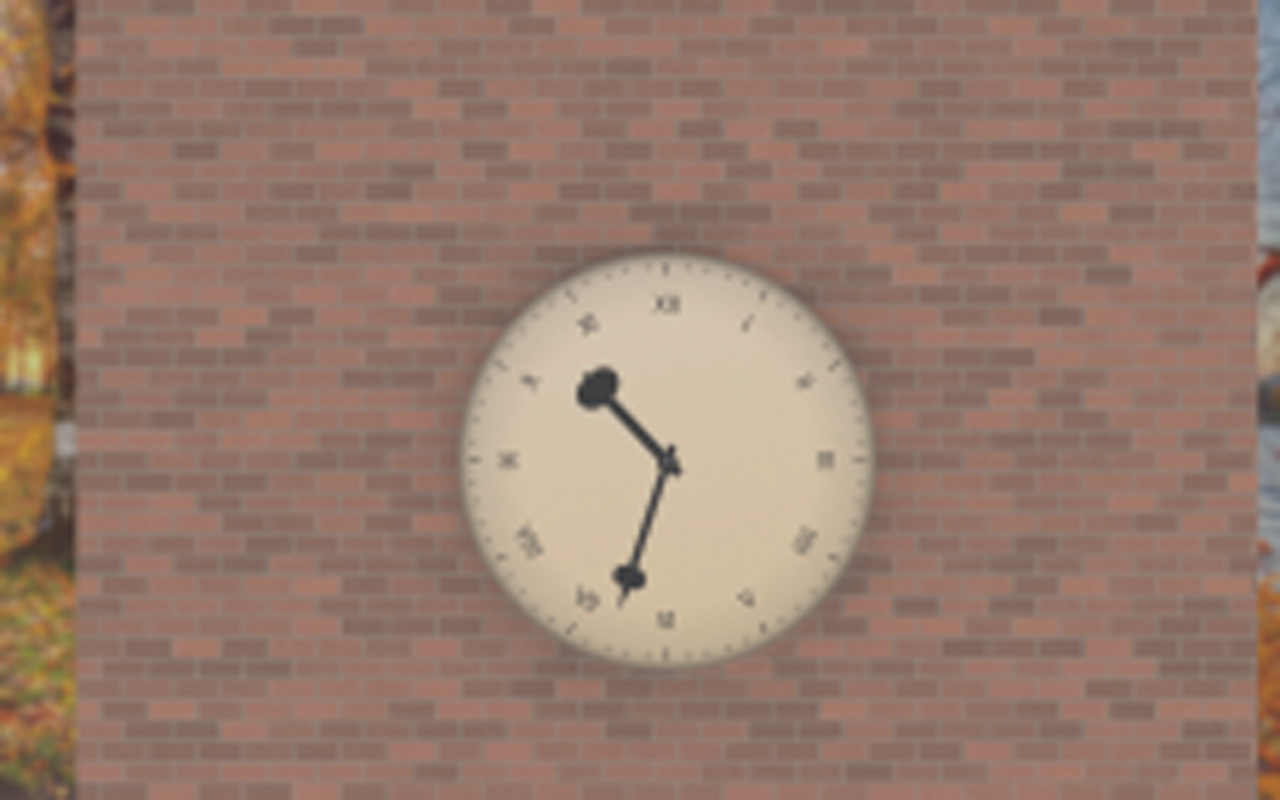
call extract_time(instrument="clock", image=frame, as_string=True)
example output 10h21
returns 10h33
